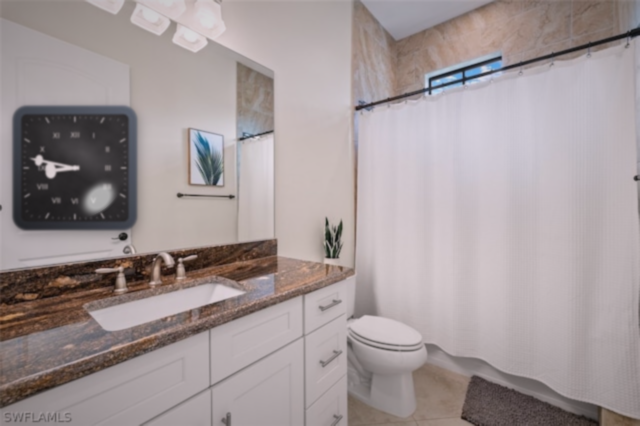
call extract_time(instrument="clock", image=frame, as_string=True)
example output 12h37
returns 8h47
